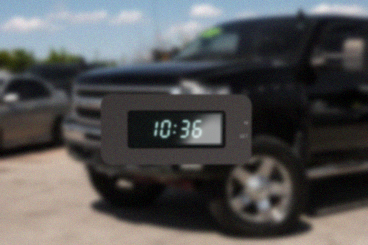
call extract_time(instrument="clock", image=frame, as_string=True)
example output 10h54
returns 10h36
